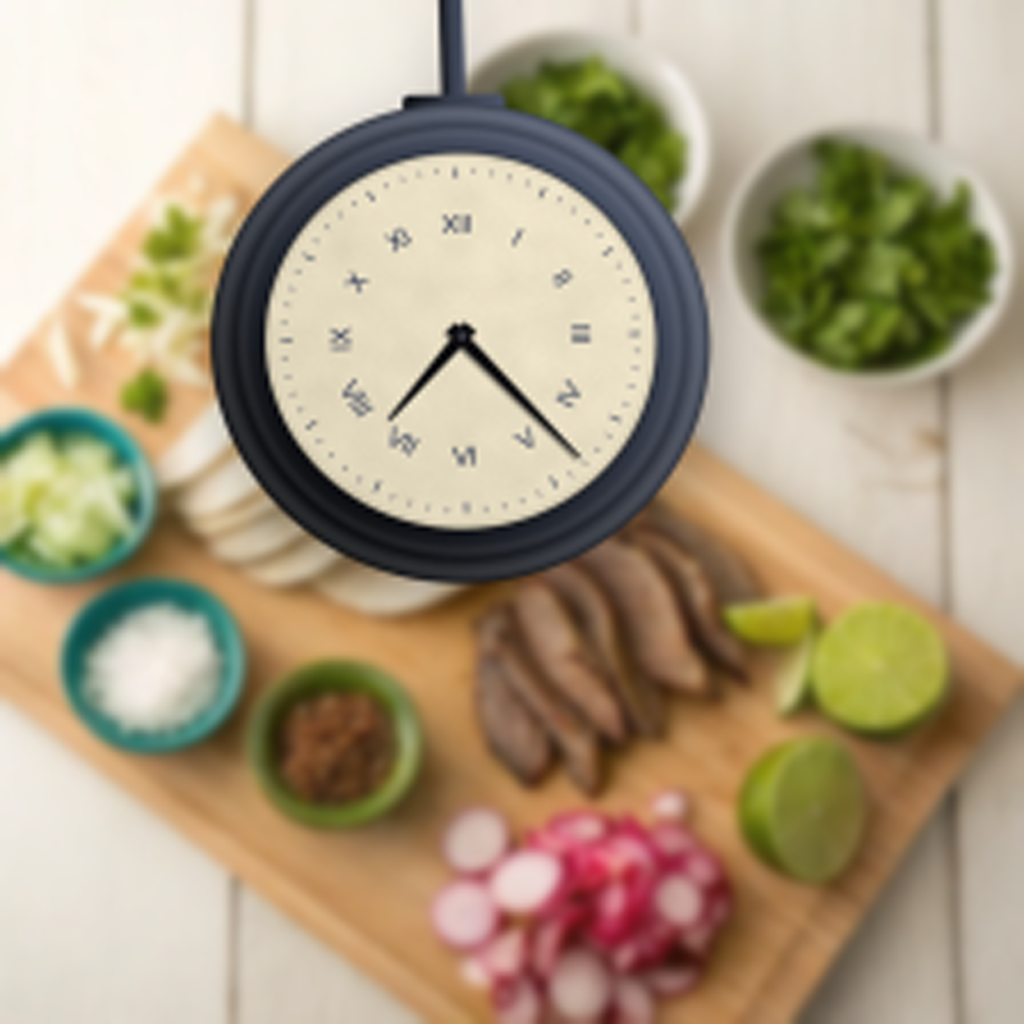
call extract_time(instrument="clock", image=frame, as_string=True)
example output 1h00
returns 7h23
